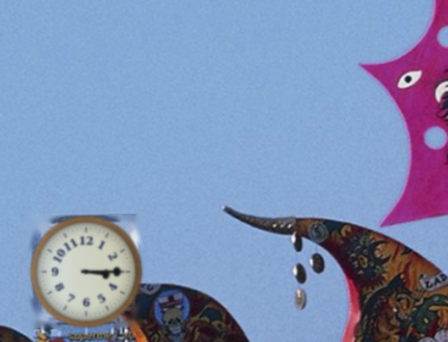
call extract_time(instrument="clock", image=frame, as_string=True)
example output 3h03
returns 3h15
